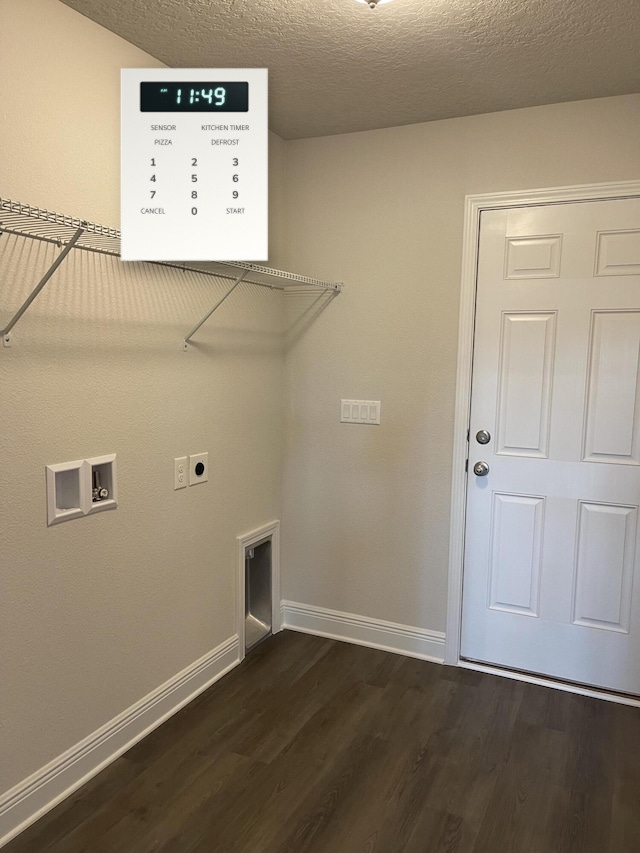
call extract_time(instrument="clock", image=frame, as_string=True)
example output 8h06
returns 11h49
